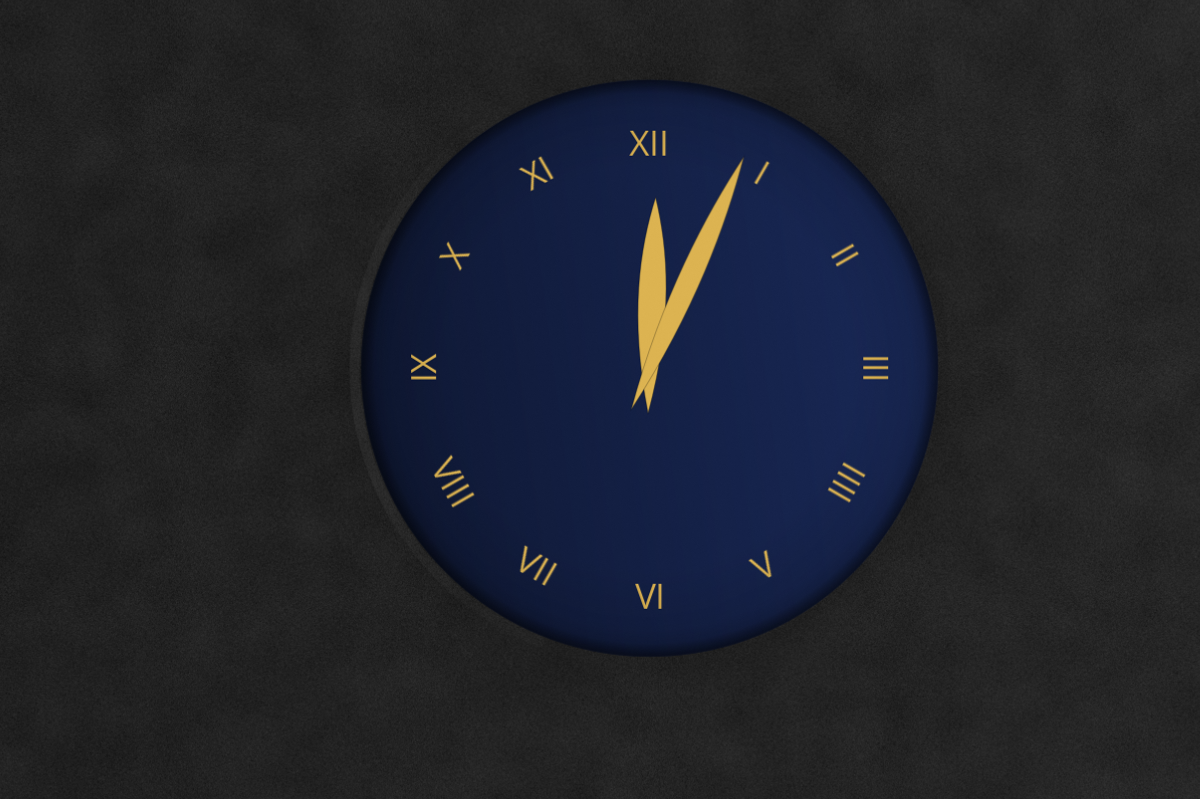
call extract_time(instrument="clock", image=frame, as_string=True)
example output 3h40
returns 12h04
